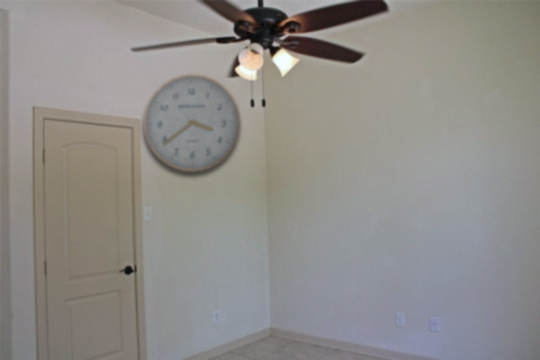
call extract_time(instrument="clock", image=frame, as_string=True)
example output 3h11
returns 3h39
